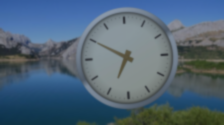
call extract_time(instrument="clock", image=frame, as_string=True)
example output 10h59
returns 6h50
